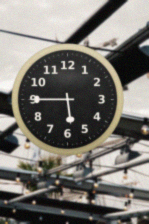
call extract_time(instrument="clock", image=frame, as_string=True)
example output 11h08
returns 5h45
